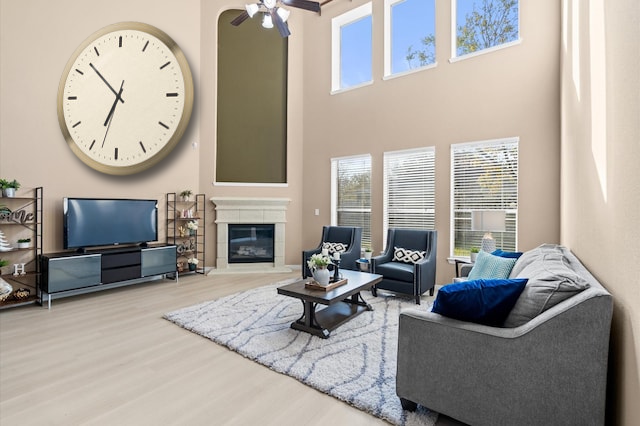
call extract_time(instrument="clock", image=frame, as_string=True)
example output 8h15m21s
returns 6h52m33s
